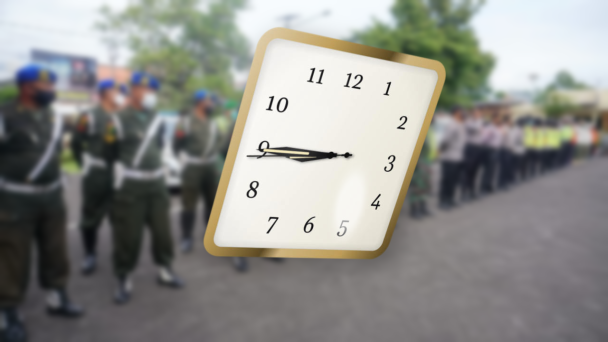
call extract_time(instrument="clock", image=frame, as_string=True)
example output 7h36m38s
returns 8h44m44s
